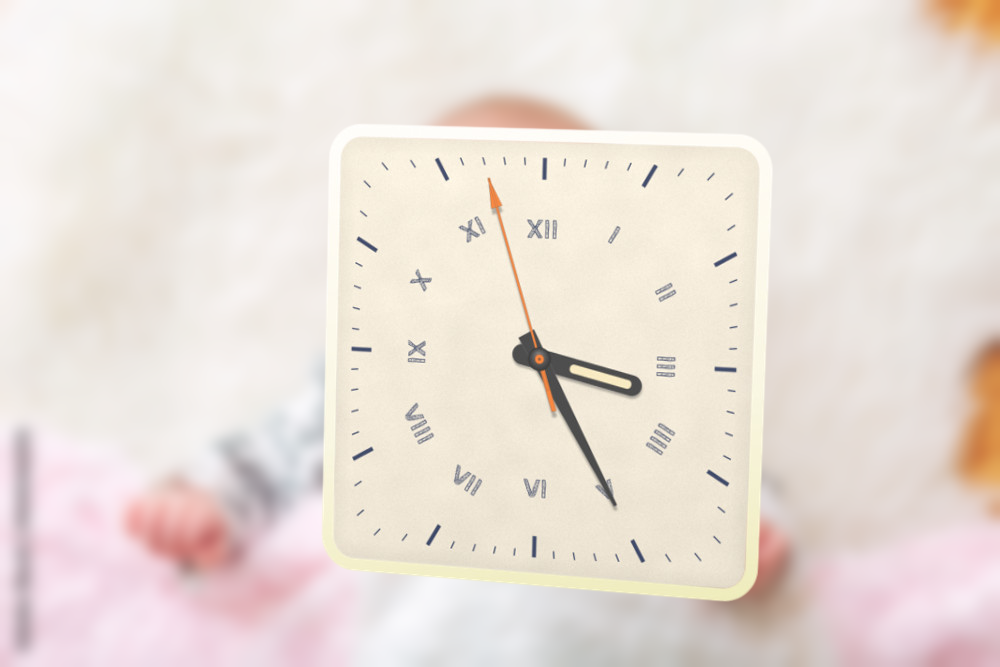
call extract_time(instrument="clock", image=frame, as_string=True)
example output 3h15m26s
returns 3h24m57s
